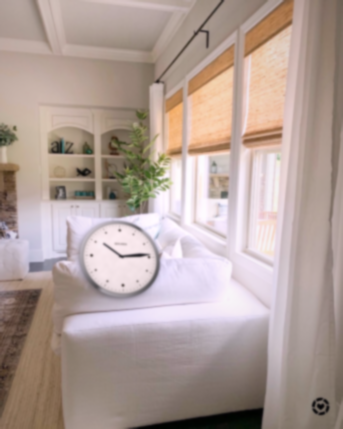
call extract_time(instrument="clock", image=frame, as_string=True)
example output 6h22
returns 10h14
